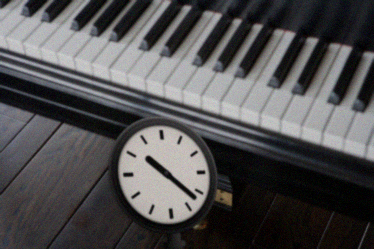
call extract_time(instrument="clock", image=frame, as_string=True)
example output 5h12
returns 10h22
